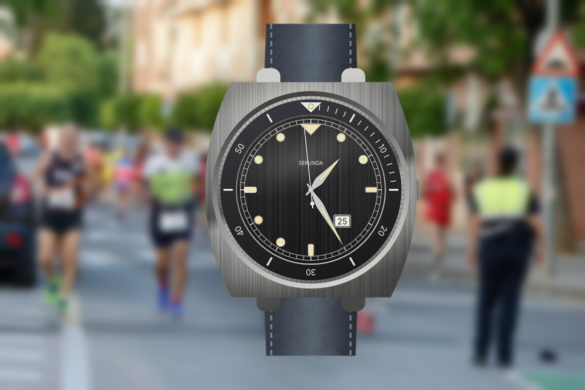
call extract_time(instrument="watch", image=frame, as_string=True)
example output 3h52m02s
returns 1h24m59s
